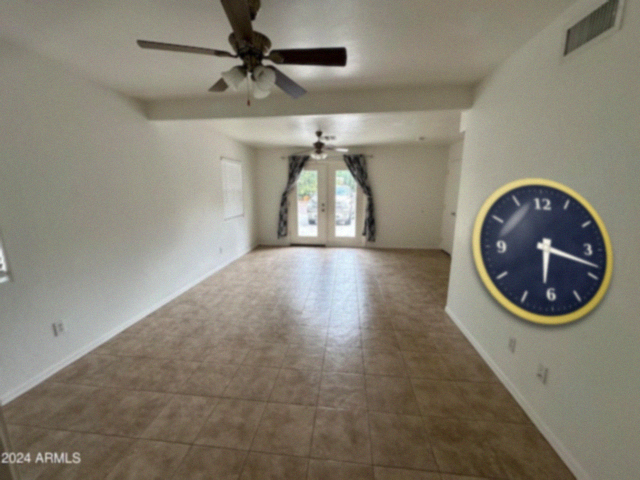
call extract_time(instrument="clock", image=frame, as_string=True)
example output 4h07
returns 6h18
